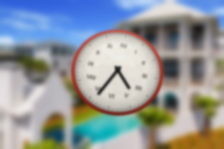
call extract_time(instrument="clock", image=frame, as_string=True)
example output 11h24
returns 4h34
